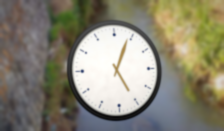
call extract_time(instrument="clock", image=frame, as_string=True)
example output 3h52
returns 5h04
